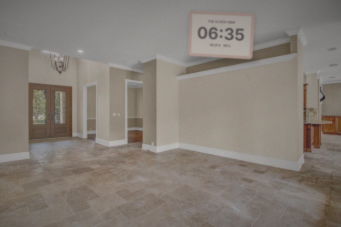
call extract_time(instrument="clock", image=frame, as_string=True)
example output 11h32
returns 6h35
